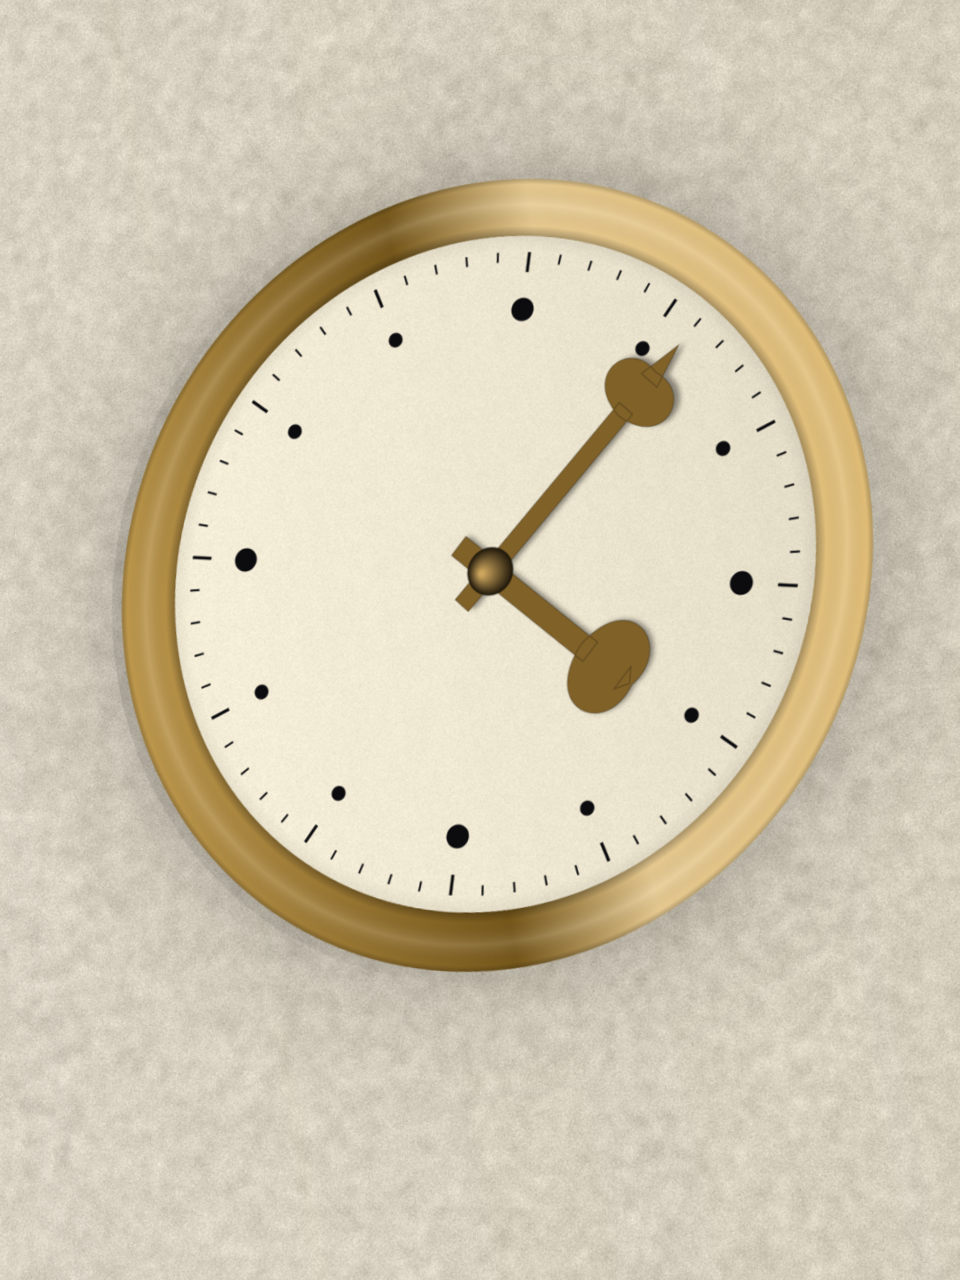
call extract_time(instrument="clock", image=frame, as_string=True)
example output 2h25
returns 4h06
